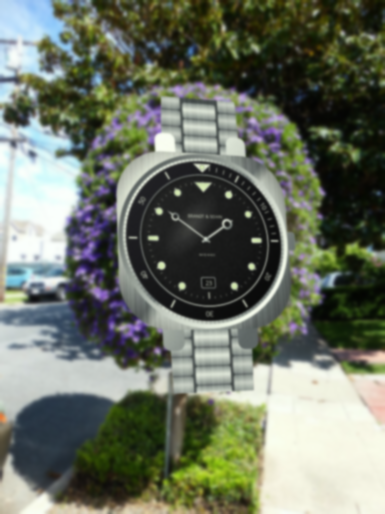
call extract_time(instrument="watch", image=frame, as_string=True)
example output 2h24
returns 1h51
